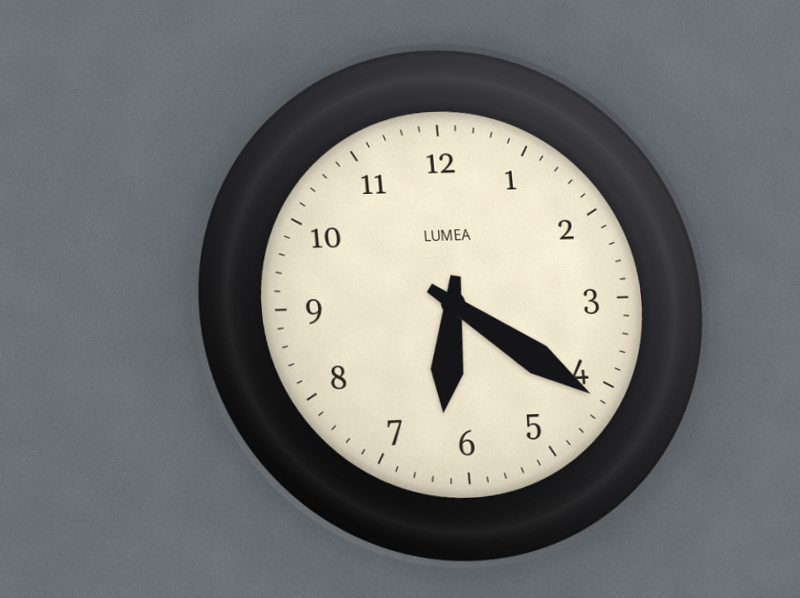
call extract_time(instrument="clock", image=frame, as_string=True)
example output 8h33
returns 6h21
